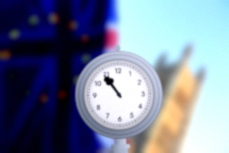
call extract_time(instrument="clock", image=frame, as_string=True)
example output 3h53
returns 10h54
